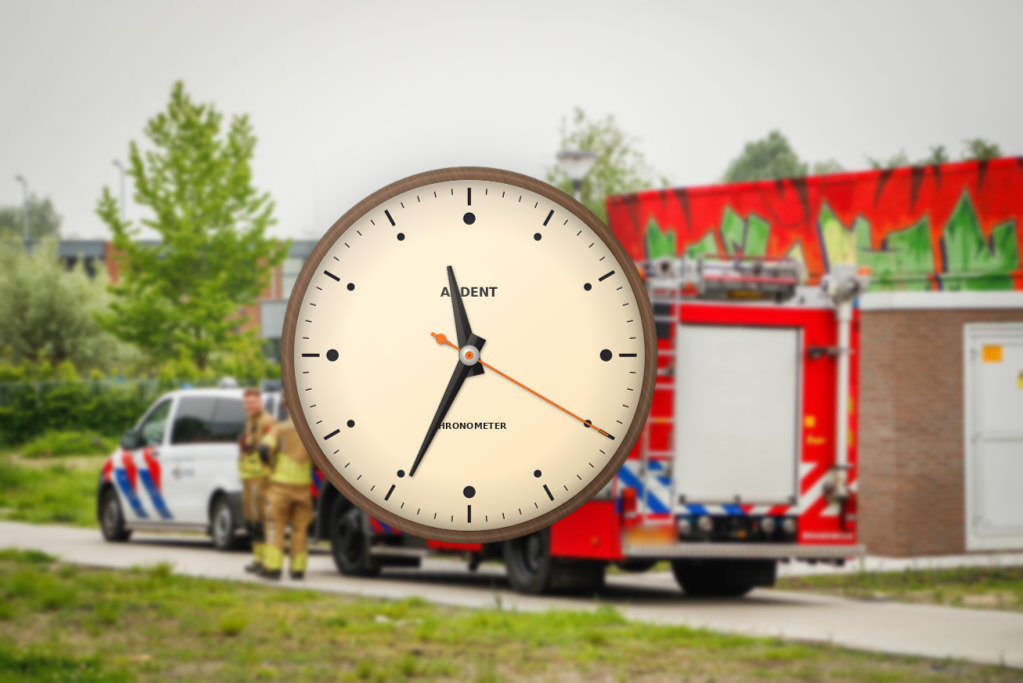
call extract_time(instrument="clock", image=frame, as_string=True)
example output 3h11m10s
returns 11h34m20s
